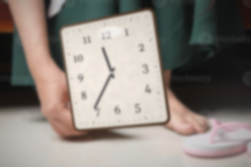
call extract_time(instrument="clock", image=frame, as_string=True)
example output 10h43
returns 11h36
